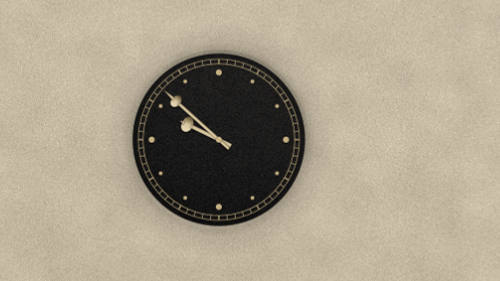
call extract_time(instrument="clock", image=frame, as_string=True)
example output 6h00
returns 9h52
